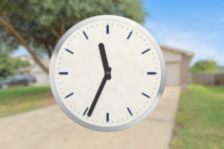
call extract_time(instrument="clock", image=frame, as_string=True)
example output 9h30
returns 11h34
